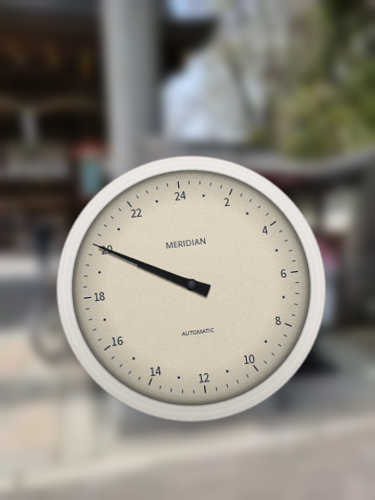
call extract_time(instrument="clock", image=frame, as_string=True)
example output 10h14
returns 19h50
